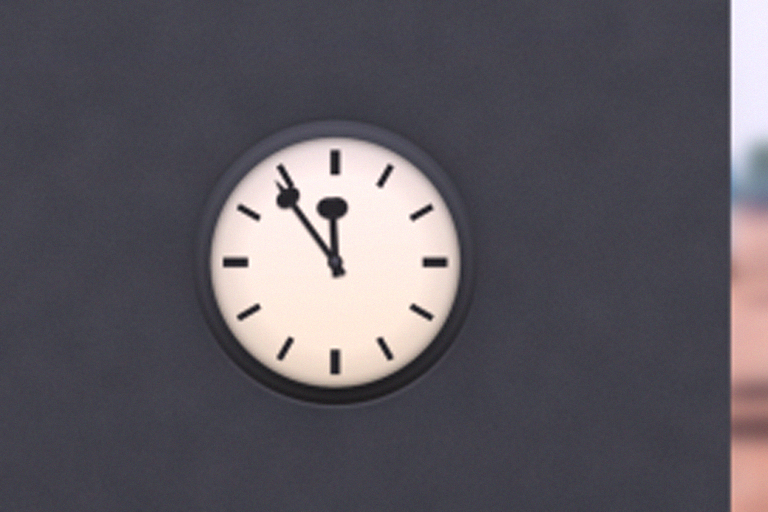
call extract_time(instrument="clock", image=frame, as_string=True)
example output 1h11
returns 11h54
